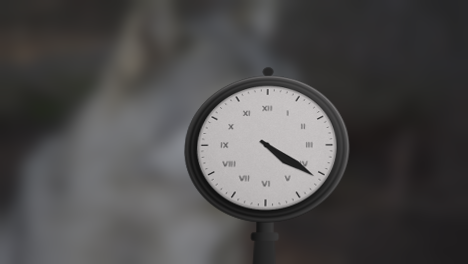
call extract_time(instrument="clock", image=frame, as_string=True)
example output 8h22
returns 4h21
